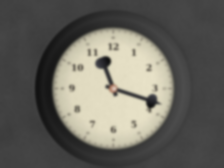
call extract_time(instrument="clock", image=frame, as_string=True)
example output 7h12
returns 11h18
